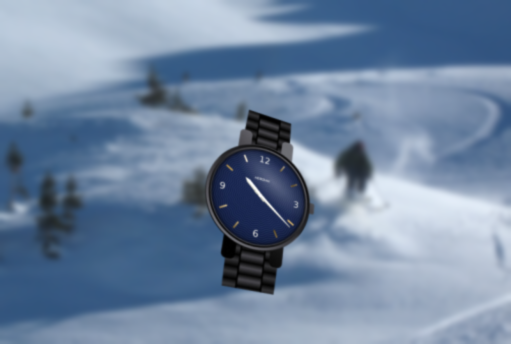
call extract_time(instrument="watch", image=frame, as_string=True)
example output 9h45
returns 10h21
